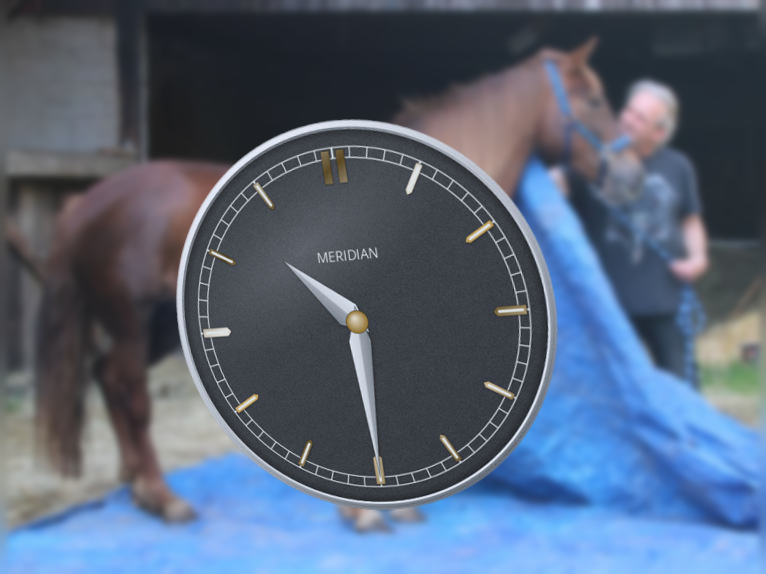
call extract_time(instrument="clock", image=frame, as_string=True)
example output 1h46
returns 10h30
